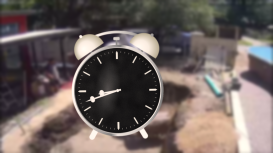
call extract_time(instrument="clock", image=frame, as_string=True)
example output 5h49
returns 8h42
